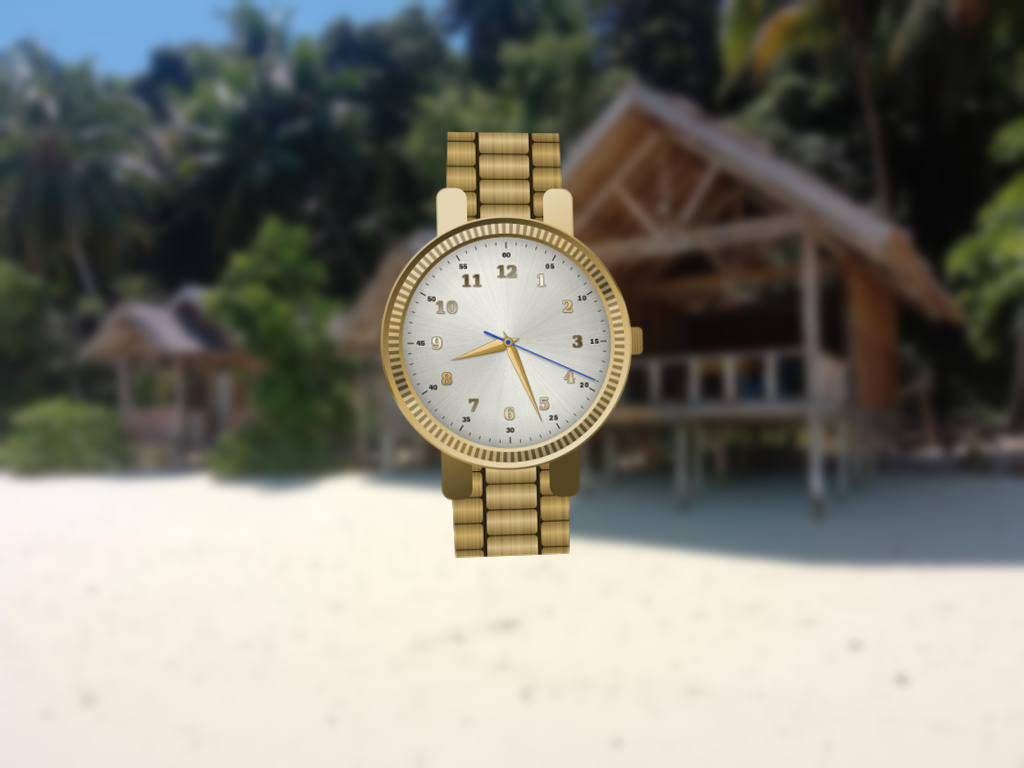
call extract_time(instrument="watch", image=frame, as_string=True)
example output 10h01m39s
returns 8h26m19s
